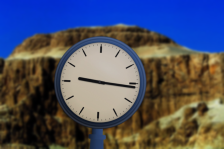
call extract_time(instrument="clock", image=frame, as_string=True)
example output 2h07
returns 9h16
